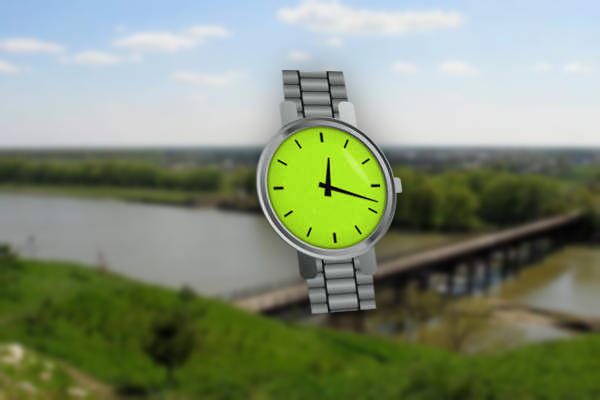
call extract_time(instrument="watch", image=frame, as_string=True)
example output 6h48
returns 12h18
